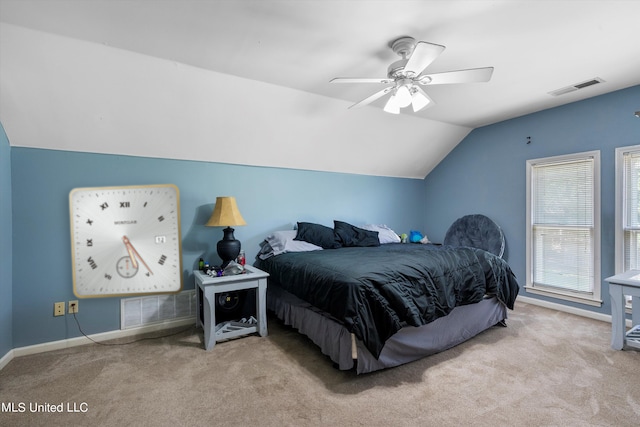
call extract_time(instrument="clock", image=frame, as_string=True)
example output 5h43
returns 5h24
